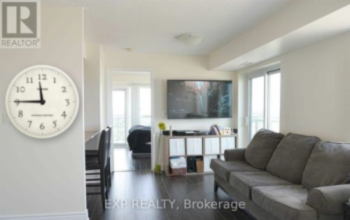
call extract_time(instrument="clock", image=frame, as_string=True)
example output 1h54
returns 11h45
